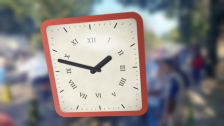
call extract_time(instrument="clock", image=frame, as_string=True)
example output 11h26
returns 1h48
